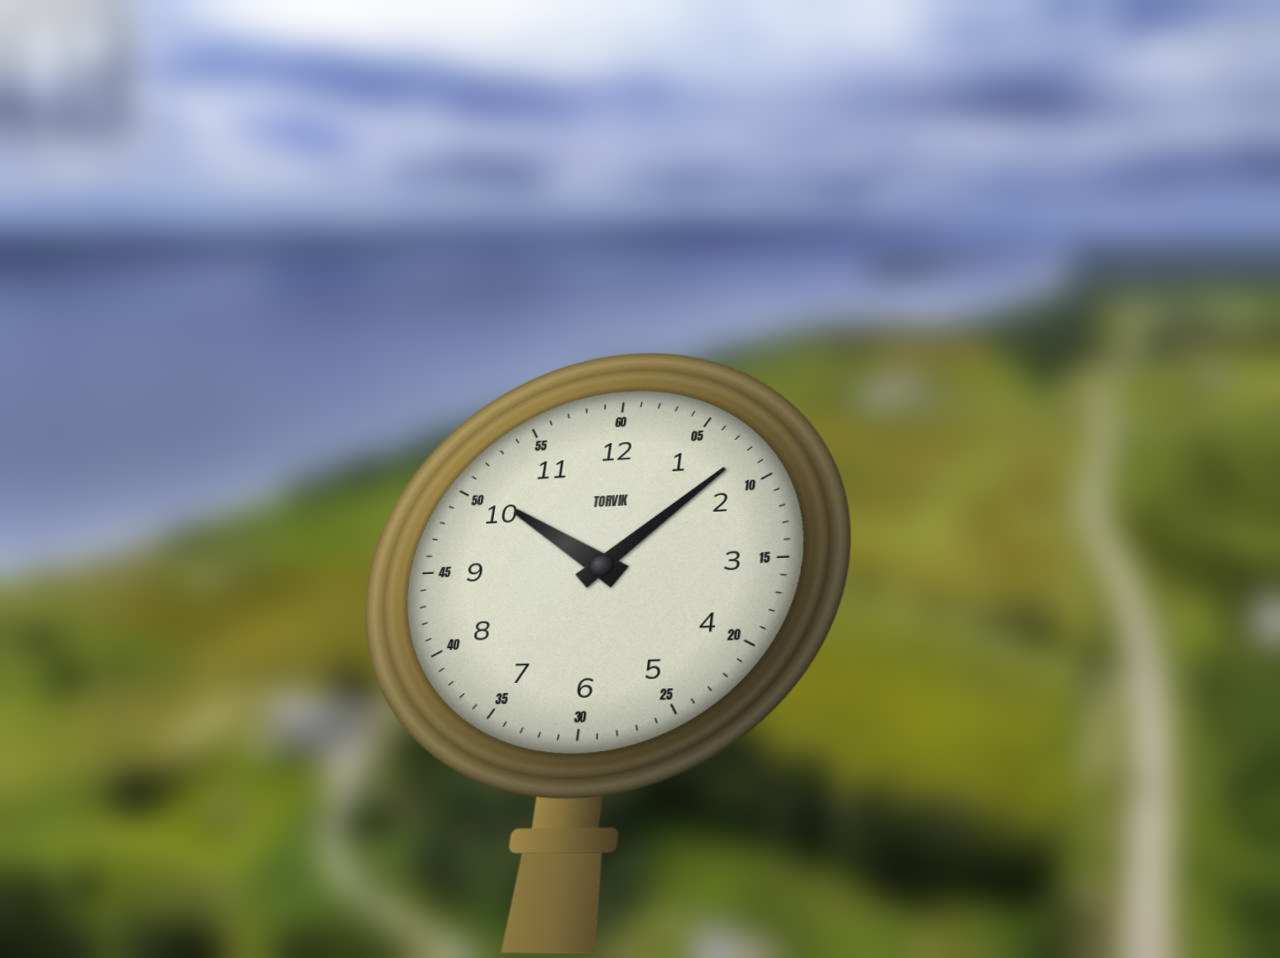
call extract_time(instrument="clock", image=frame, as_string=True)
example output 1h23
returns 10h08
